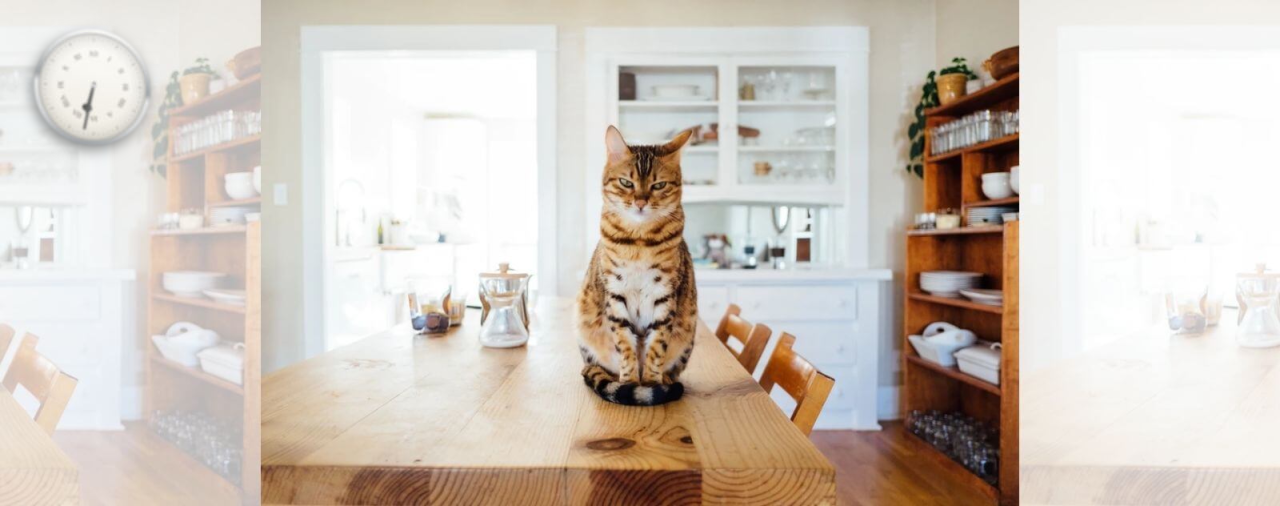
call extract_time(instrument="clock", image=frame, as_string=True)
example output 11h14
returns 6h32
